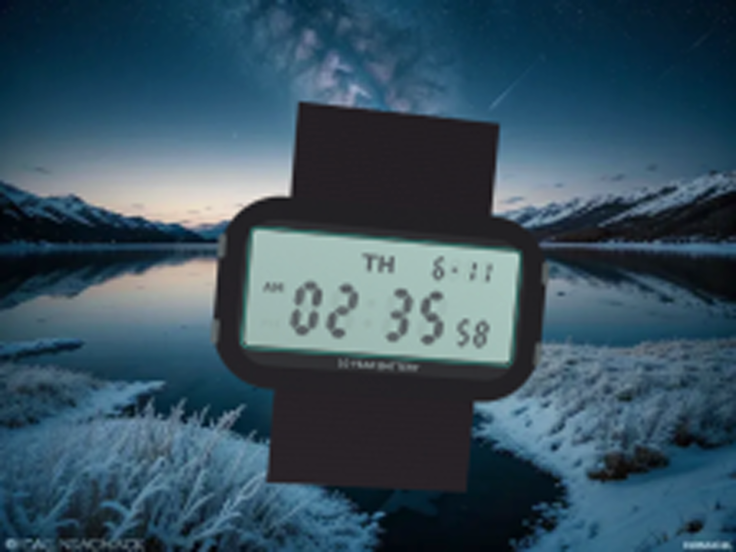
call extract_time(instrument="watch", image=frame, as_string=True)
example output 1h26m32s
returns 2h35m58s
